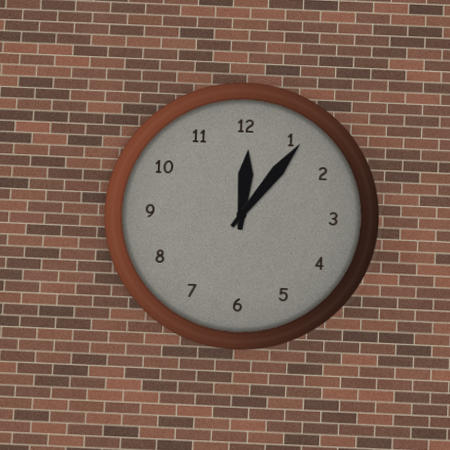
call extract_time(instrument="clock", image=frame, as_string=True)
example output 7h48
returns 12h06
